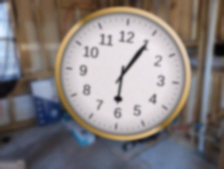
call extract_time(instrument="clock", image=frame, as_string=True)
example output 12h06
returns 6h05
